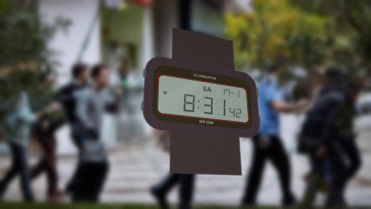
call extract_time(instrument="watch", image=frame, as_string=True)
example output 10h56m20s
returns 8h31m42s
